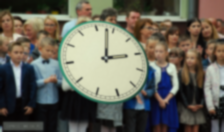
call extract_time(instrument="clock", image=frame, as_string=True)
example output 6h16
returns 3h03
